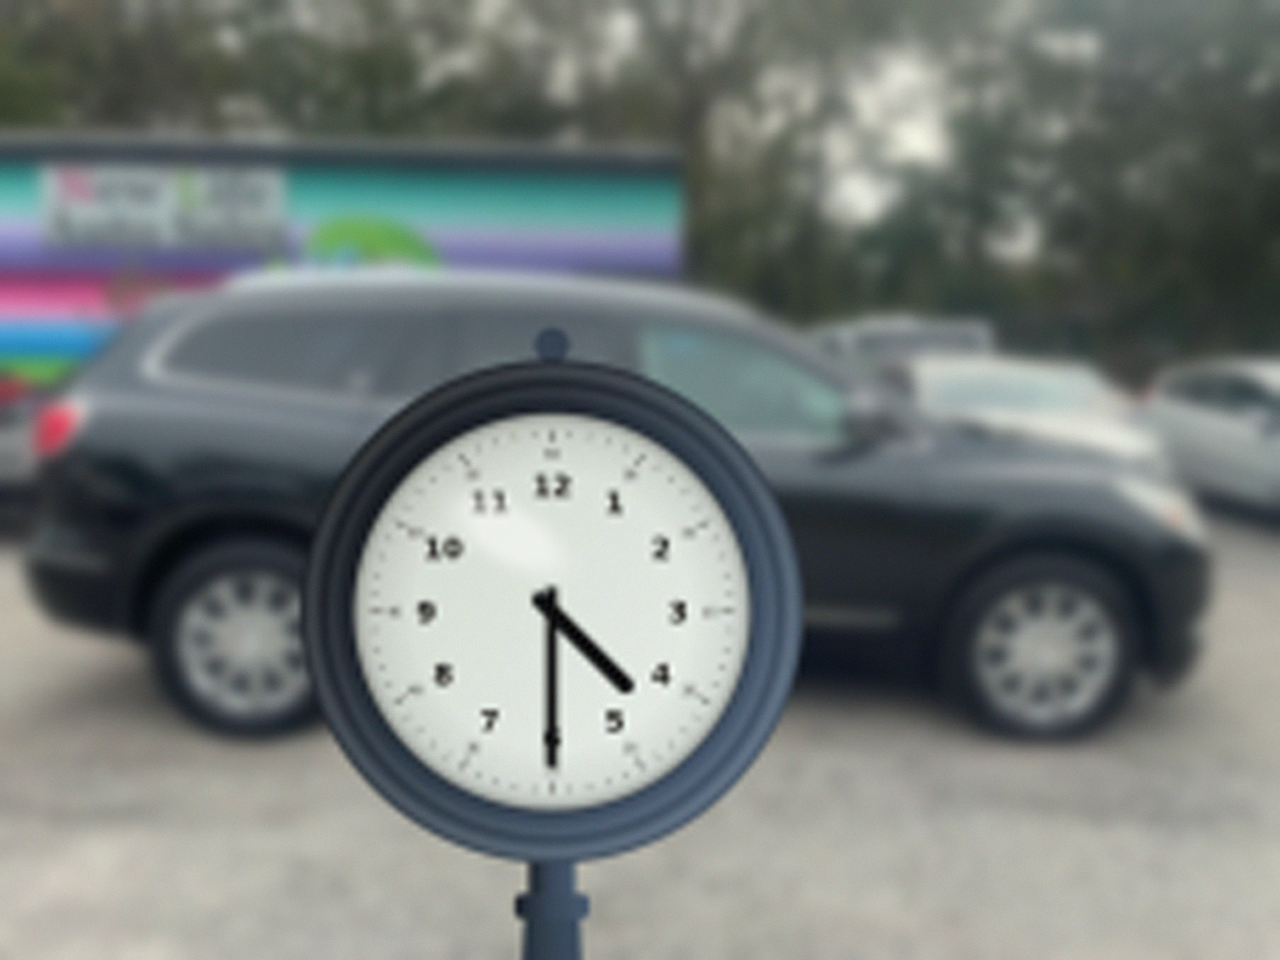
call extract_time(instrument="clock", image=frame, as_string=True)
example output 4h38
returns 4h30
